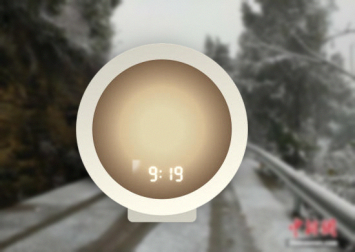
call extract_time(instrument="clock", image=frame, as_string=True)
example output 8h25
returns 9h19
